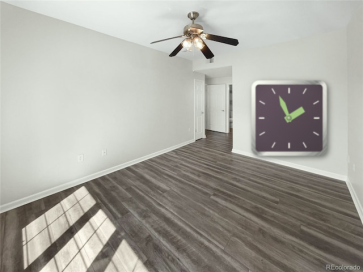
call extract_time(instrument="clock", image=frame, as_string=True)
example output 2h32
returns 1h56
